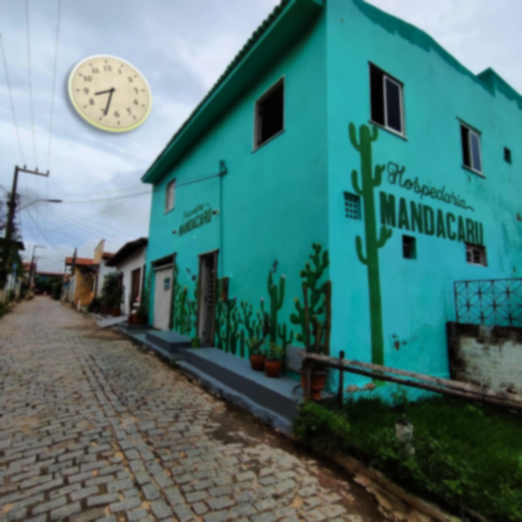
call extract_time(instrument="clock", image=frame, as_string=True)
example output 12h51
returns 8h34
